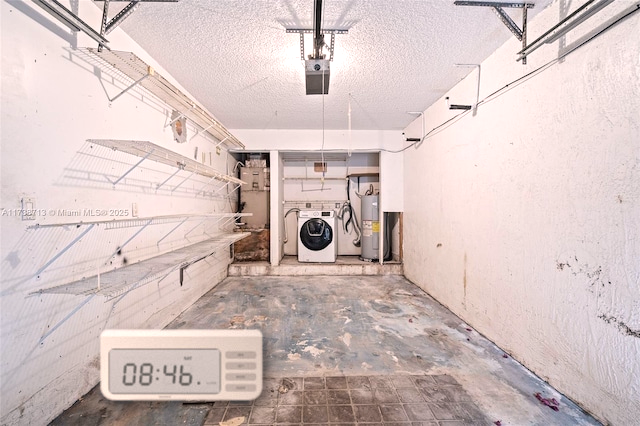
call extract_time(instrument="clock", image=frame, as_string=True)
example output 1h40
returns 8h46
